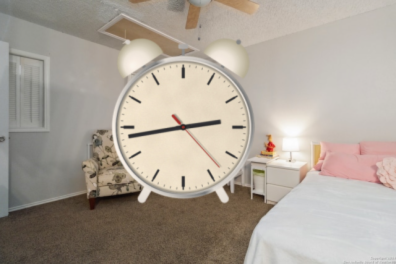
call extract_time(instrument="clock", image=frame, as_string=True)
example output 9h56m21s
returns 2h43m23s
